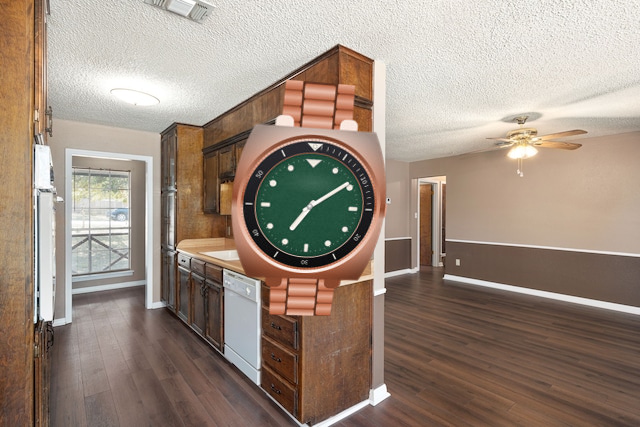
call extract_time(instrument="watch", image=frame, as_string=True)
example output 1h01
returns 7h09
